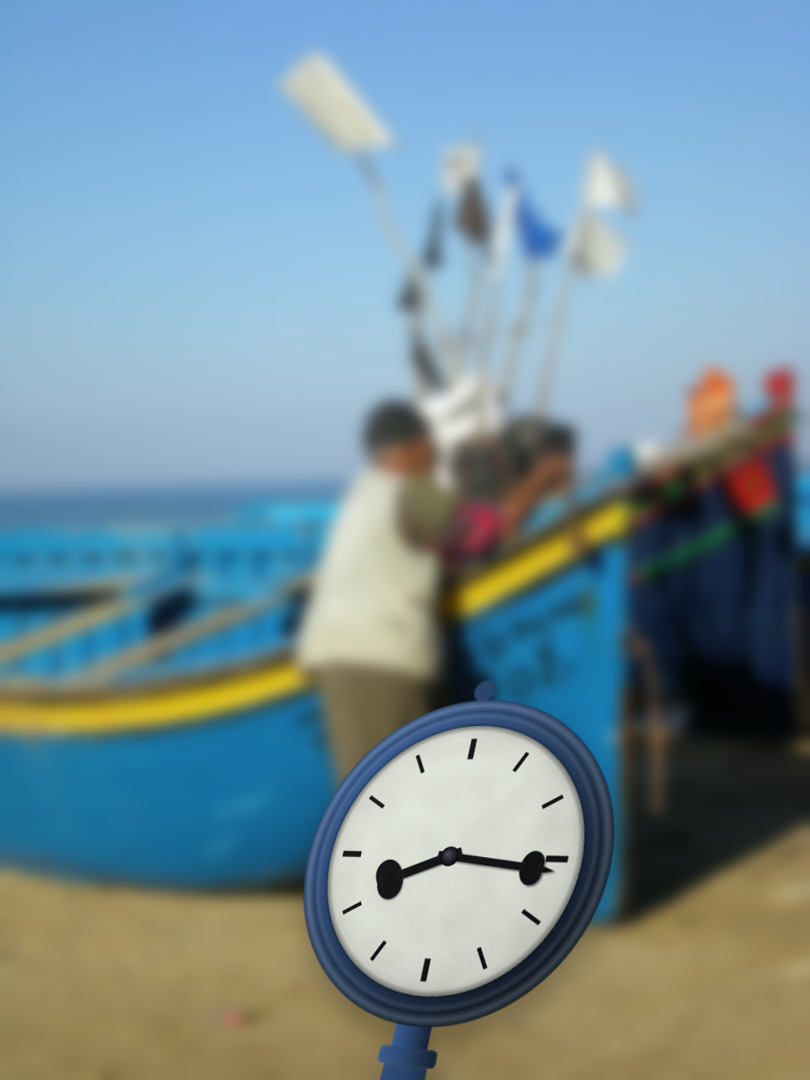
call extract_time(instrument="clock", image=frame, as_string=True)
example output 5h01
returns 8h16
